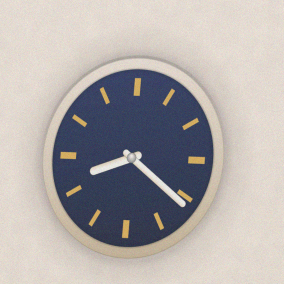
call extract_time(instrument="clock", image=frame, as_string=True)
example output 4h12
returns 8h21
